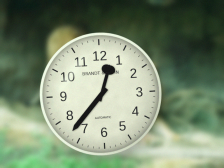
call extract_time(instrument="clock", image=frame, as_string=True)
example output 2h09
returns 12h37
